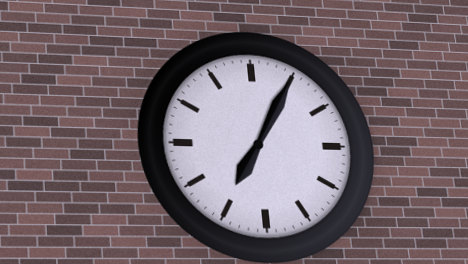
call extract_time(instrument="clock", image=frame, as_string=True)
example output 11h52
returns 7h05
